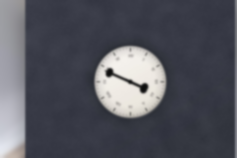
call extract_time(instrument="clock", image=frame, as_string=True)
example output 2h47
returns 3h49
